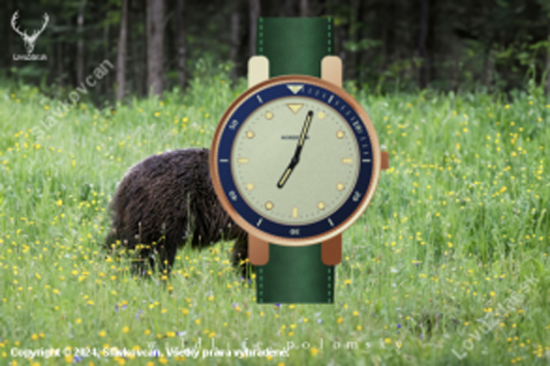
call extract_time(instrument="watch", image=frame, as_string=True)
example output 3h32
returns 7h03
